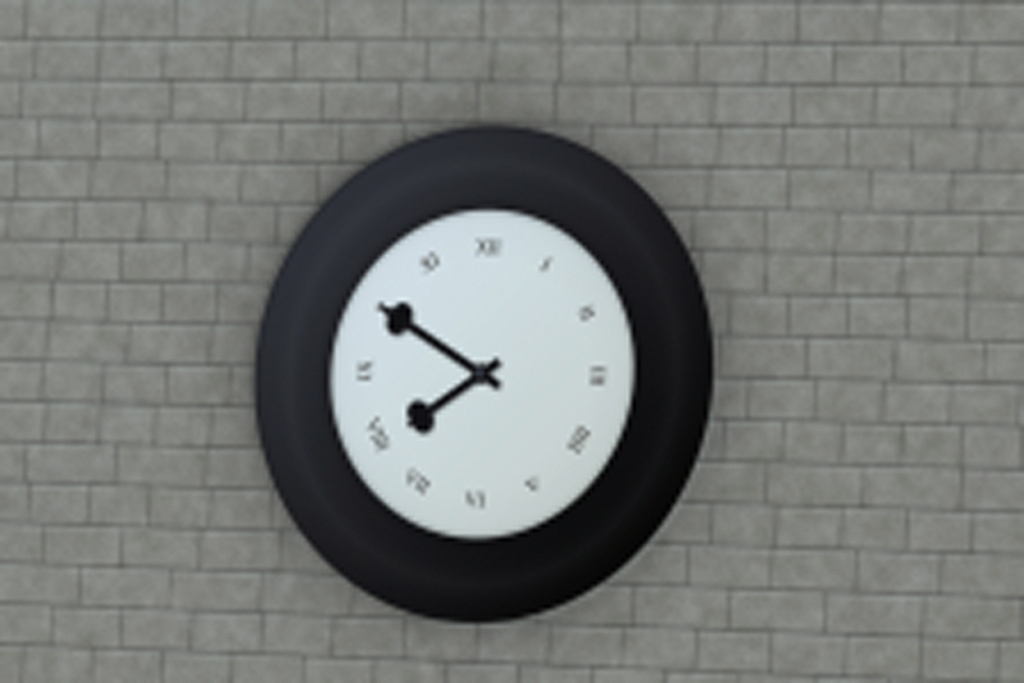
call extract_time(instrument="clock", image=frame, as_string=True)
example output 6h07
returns 7h50
